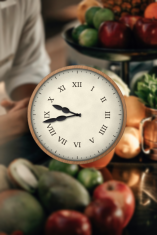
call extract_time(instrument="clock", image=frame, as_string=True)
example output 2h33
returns 9h43
